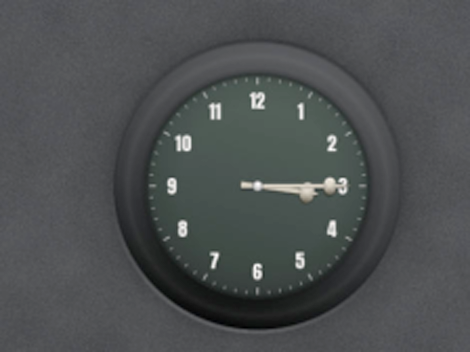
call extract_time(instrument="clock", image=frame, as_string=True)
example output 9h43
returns 3h15
